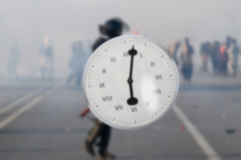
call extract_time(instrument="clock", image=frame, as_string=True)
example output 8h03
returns 6h02
